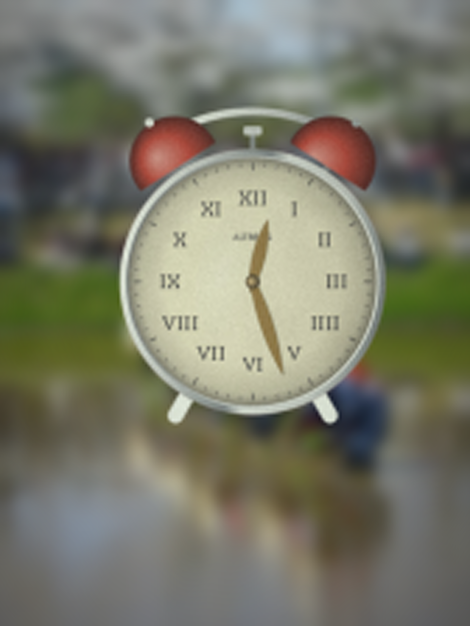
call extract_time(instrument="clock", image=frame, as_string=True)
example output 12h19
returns 12h27
